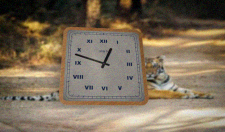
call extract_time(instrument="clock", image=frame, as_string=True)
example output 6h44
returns 12h48
